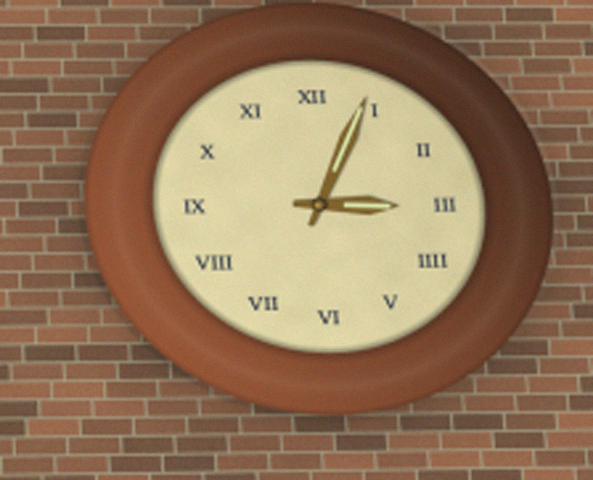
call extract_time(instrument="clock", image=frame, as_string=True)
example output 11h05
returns 3h04
